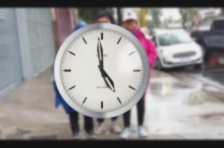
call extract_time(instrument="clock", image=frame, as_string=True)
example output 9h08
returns 4h59
